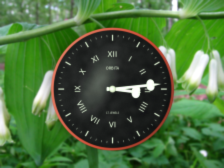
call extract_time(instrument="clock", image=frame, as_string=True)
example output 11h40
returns 3h14
